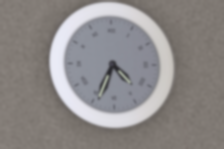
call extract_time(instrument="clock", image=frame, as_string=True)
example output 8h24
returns 4h34
